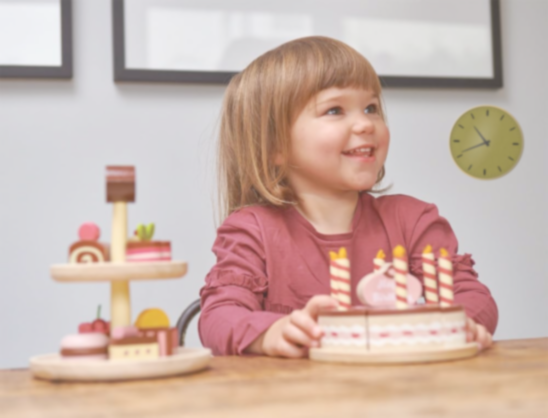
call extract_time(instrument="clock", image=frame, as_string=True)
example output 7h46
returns 10h41
